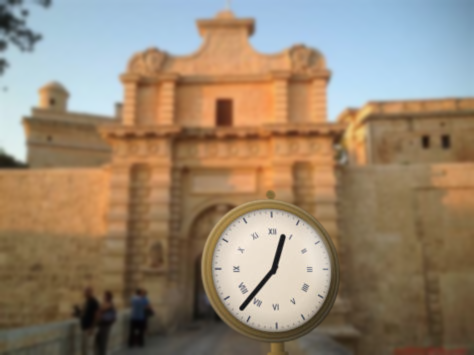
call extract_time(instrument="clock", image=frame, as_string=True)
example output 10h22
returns 12h37
